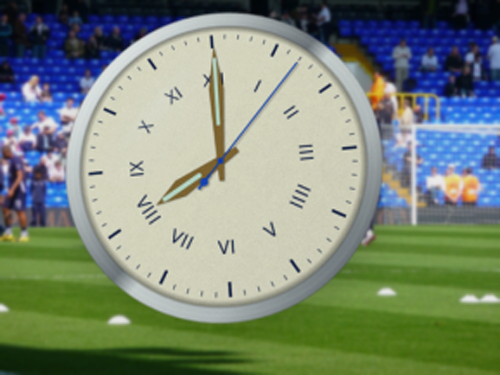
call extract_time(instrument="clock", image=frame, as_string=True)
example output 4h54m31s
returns 8h00m07s
